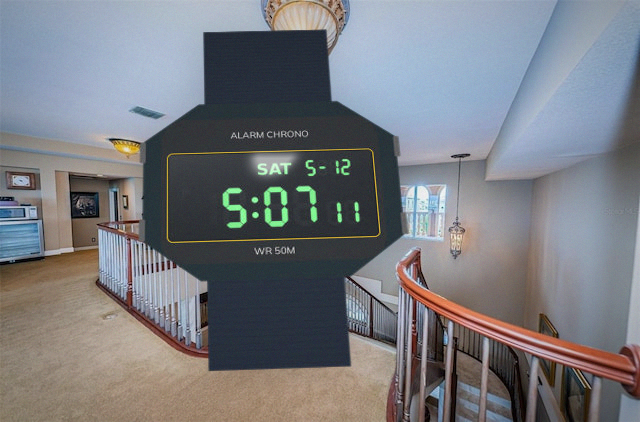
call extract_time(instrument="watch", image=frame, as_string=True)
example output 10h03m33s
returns 5h07m11s
